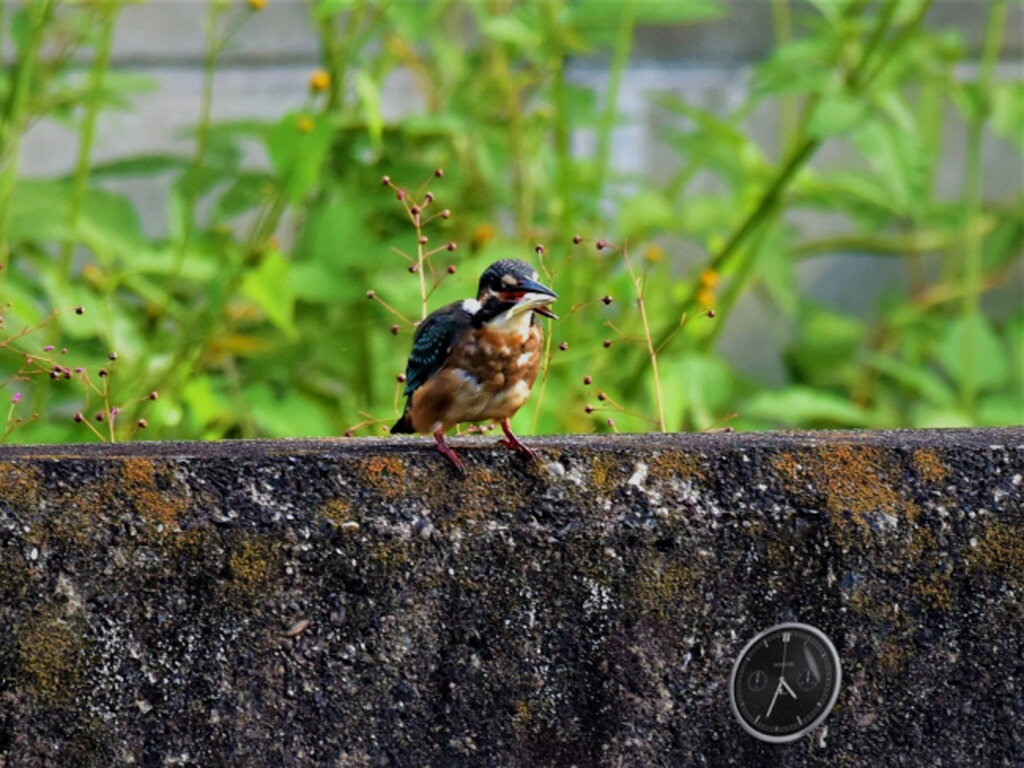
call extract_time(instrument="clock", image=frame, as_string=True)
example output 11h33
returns 4h33
